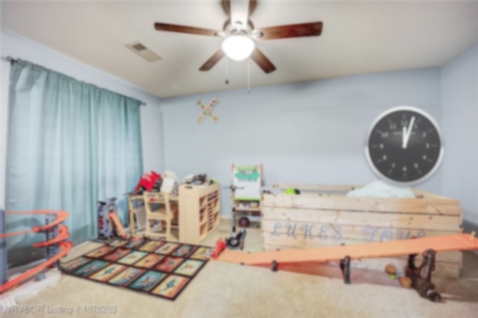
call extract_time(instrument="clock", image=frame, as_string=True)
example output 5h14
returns 12h03
